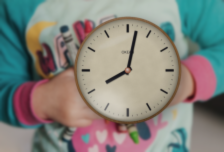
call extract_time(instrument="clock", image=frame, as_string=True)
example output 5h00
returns 8h02
